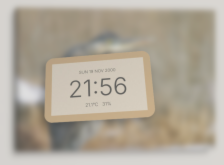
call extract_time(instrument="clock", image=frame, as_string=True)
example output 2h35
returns 21h56
